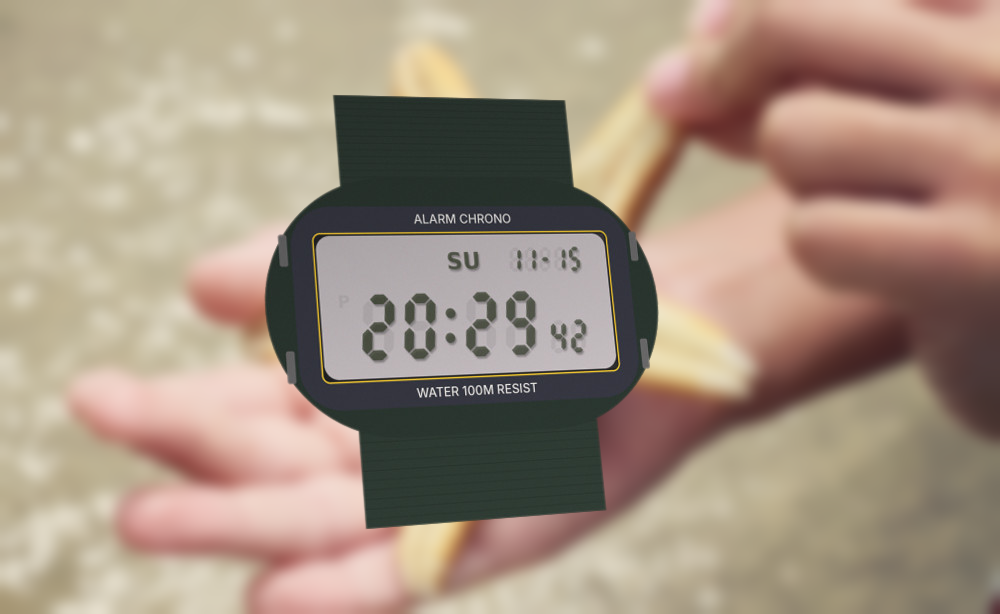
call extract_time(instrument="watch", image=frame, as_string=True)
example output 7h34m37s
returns 20h29m42s
